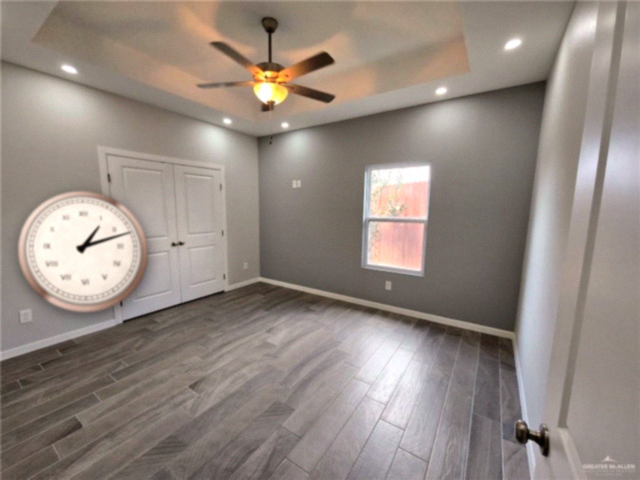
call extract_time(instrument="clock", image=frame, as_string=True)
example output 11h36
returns 1h12
